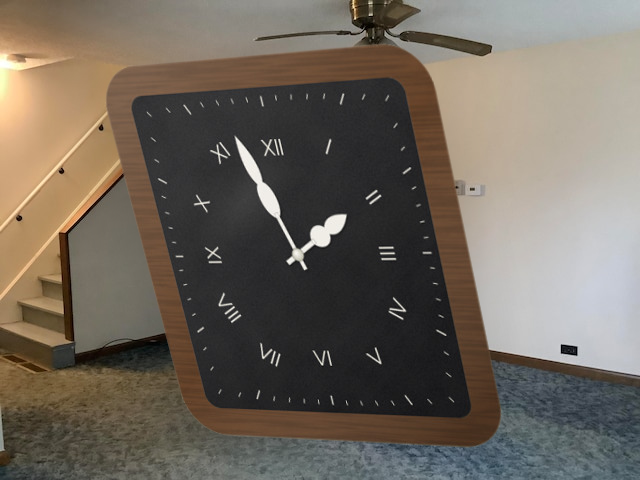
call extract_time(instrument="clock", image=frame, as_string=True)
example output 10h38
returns 1h57
